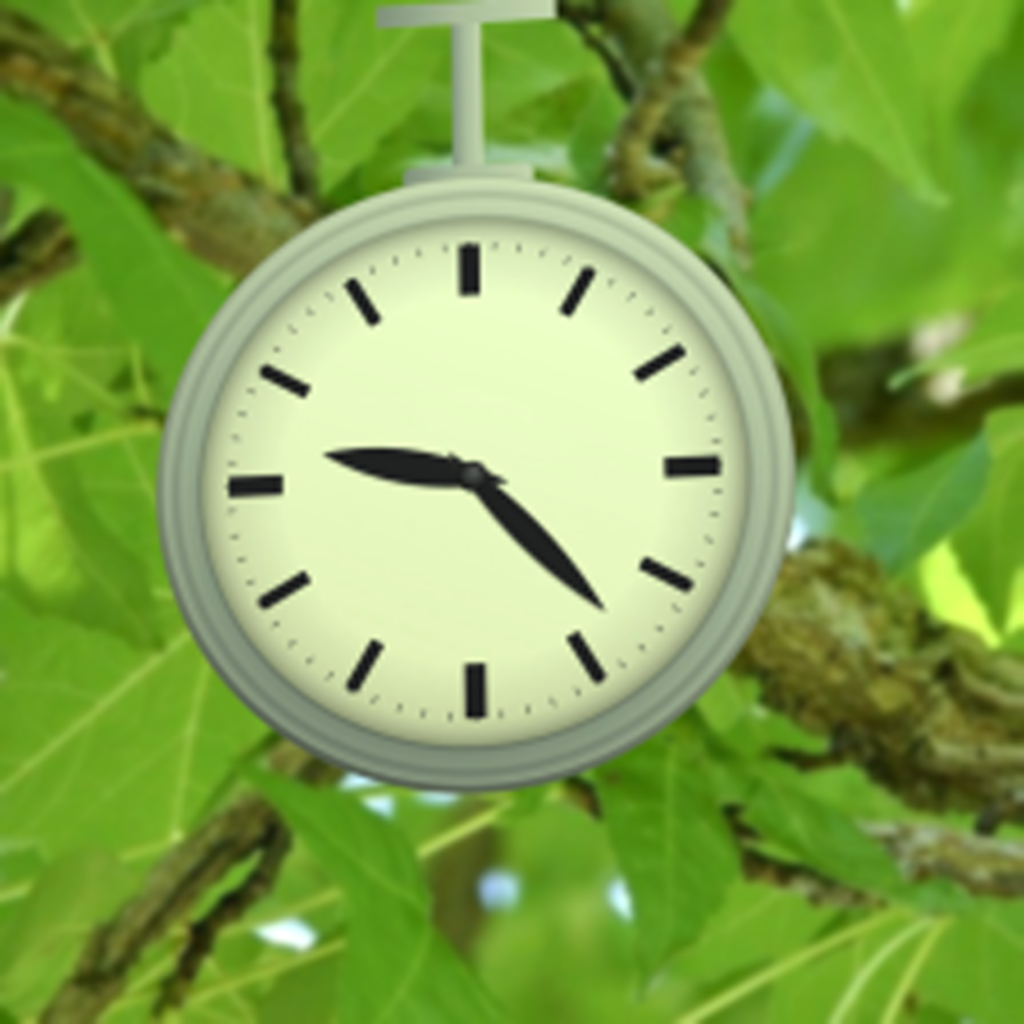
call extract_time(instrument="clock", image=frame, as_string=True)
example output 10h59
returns 9h23
